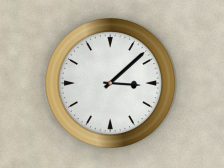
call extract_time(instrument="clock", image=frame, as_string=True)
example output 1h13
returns 3h08
